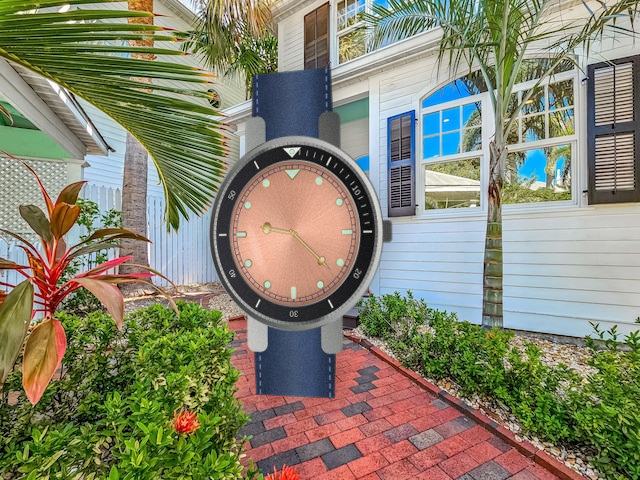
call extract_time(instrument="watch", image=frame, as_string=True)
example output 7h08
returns 9h22
